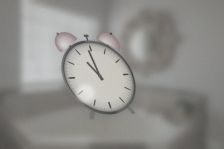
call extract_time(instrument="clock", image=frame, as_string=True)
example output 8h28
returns 10h59
